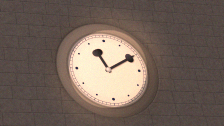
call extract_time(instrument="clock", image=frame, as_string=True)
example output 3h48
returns 11h10
